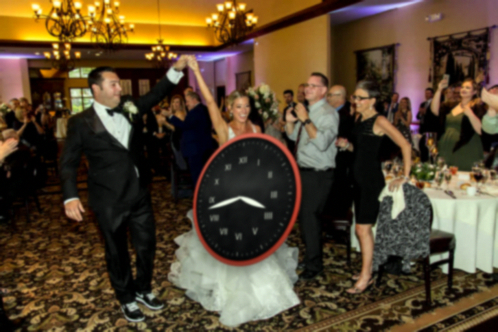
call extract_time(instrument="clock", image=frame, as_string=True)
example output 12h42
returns 3h43
